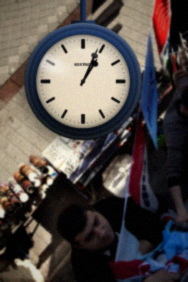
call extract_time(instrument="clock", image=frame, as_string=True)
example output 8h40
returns 1h04
